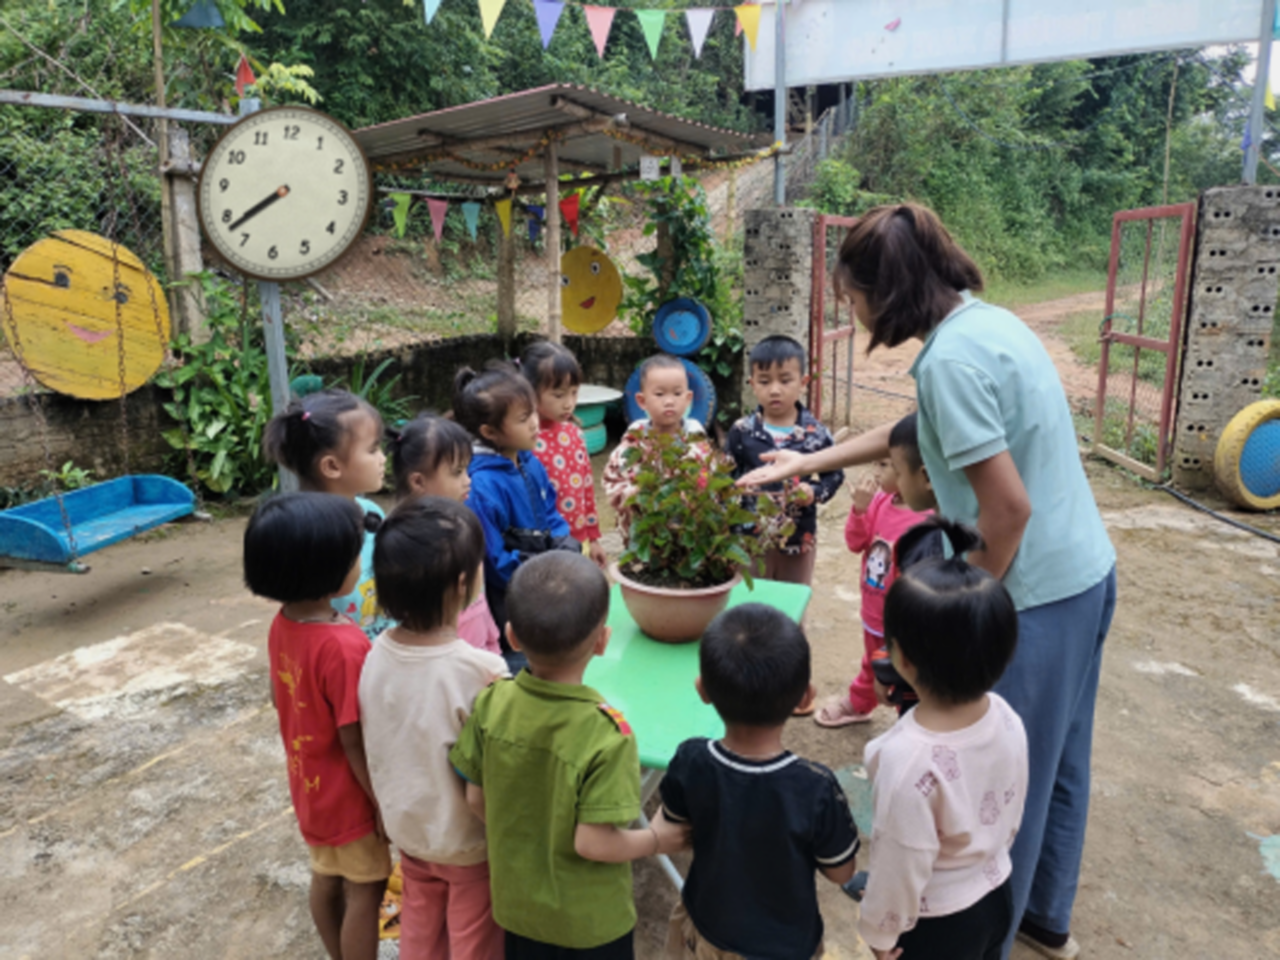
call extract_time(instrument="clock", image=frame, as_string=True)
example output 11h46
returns 7h38
